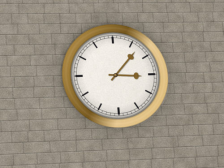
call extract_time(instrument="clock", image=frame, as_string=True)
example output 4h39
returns 3h07
